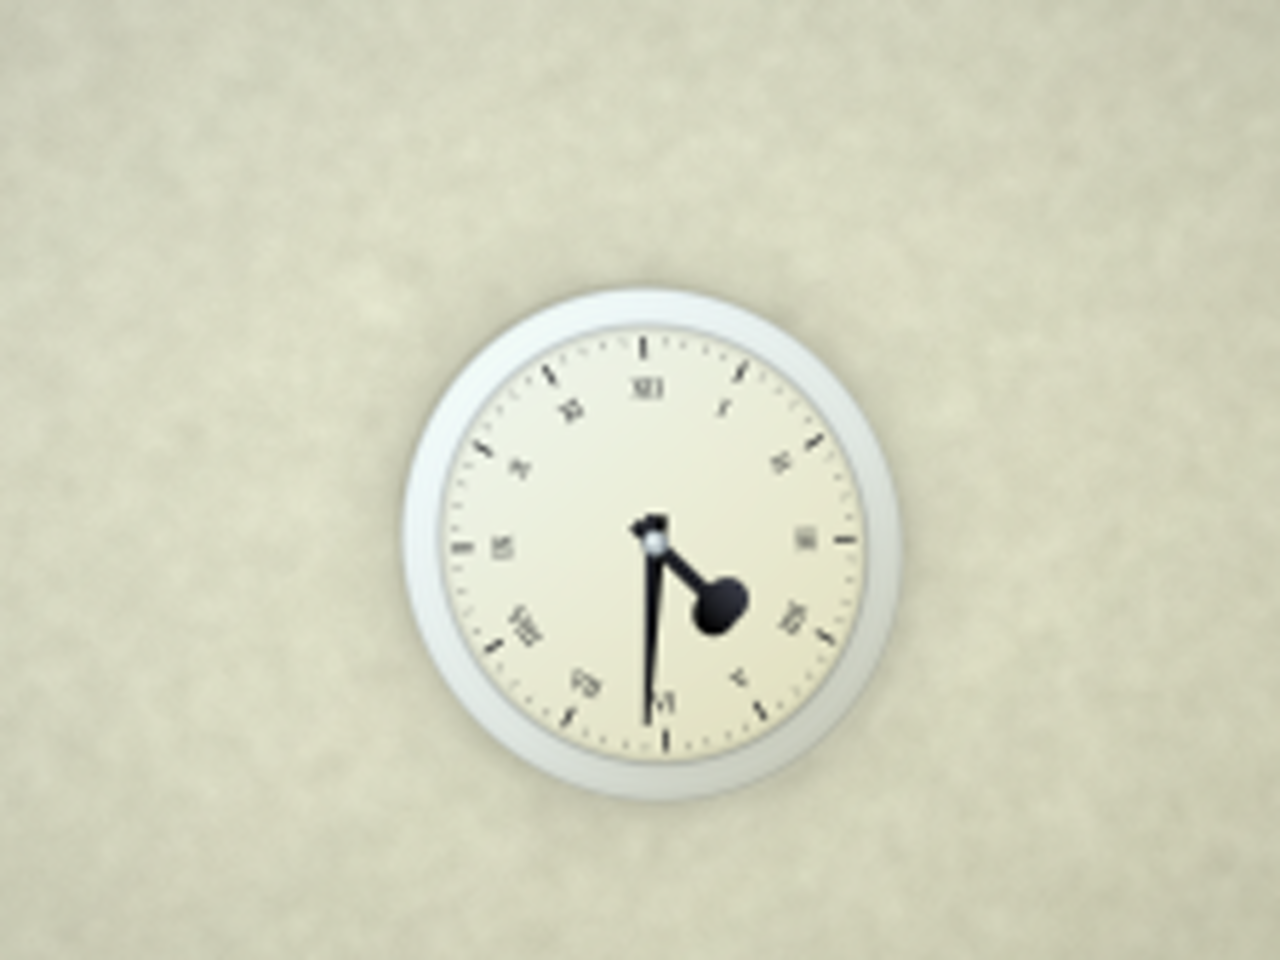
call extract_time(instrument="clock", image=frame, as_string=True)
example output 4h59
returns 4h31
